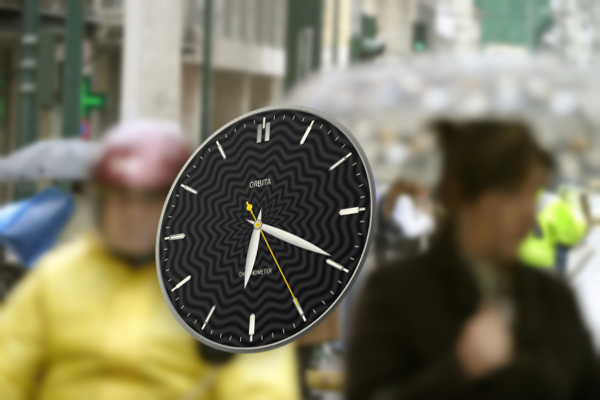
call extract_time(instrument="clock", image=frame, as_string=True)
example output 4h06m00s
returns 6h19m25s
